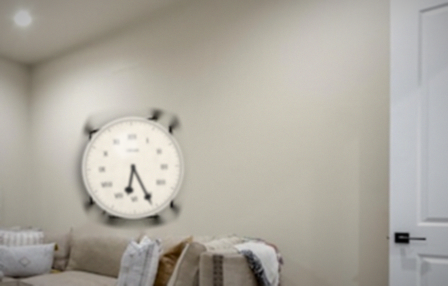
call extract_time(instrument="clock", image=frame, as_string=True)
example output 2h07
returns 6h26
